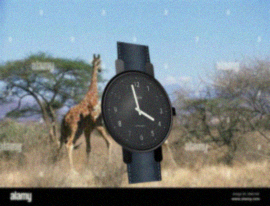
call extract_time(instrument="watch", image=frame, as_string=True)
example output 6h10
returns 3h58
